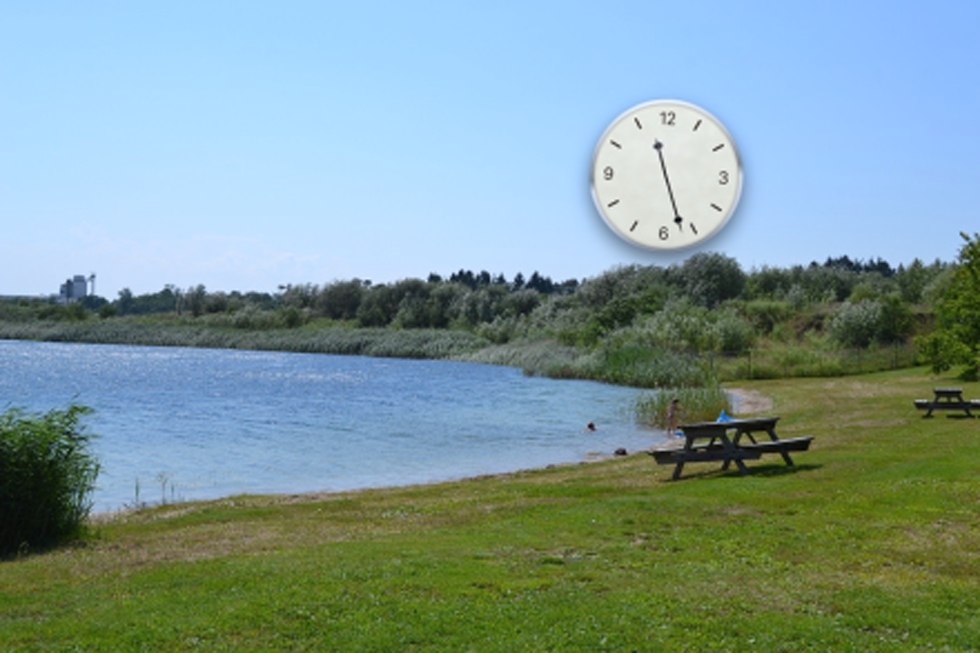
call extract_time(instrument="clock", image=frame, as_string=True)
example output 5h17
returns 11h27
